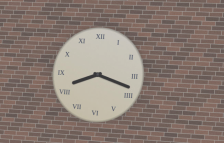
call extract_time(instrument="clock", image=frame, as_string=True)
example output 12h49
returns 8h18
